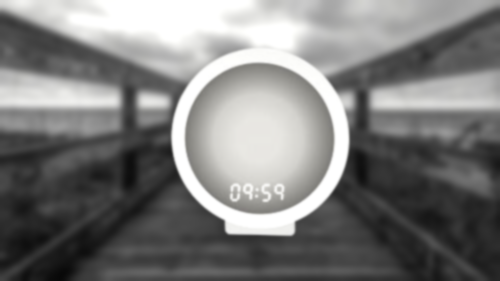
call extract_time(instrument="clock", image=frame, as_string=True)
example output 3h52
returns 9h59
